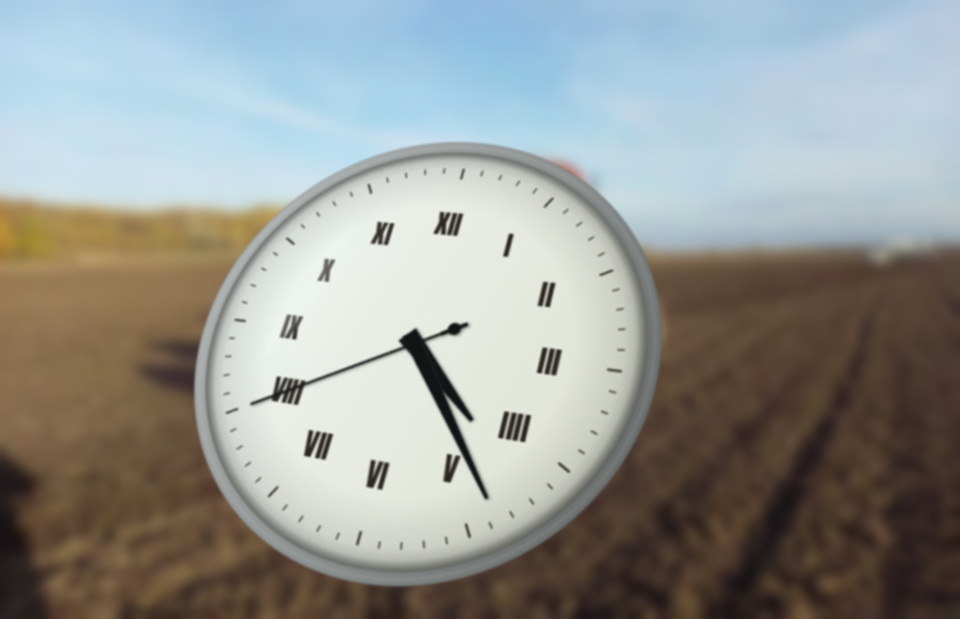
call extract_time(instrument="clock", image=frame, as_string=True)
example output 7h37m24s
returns 4h23m40s
